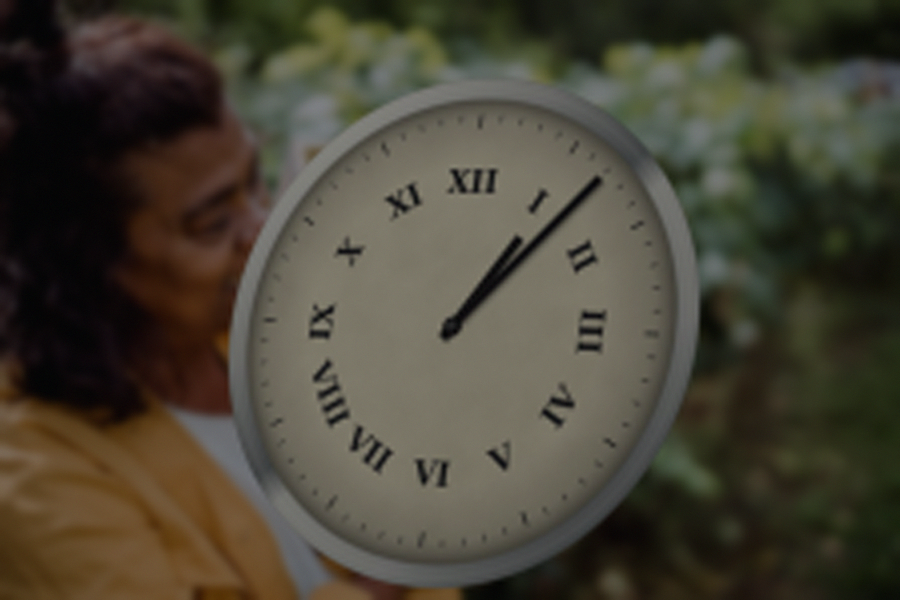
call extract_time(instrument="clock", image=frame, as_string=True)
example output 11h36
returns 1h07
